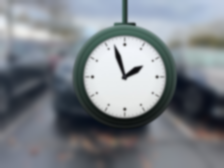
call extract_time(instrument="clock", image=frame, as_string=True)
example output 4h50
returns 1h57
